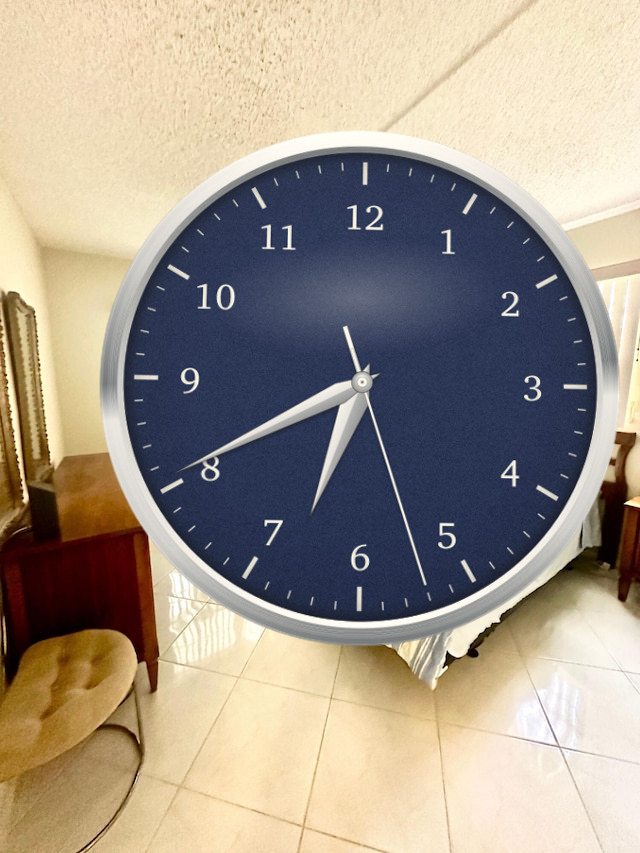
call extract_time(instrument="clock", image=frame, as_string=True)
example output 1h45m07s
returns 6h40m27s
